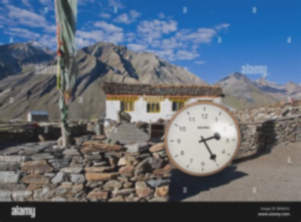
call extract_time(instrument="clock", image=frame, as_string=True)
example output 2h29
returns 2h25
